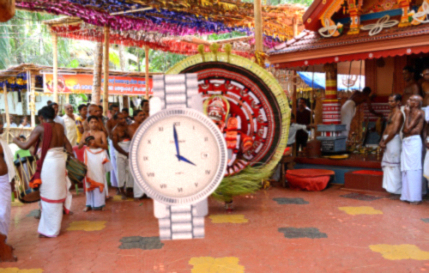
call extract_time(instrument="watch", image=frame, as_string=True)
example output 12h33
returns 3h59
